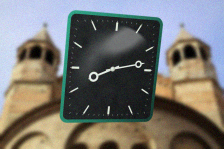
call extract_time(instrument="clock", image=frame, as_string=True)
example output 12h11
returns 8h13
